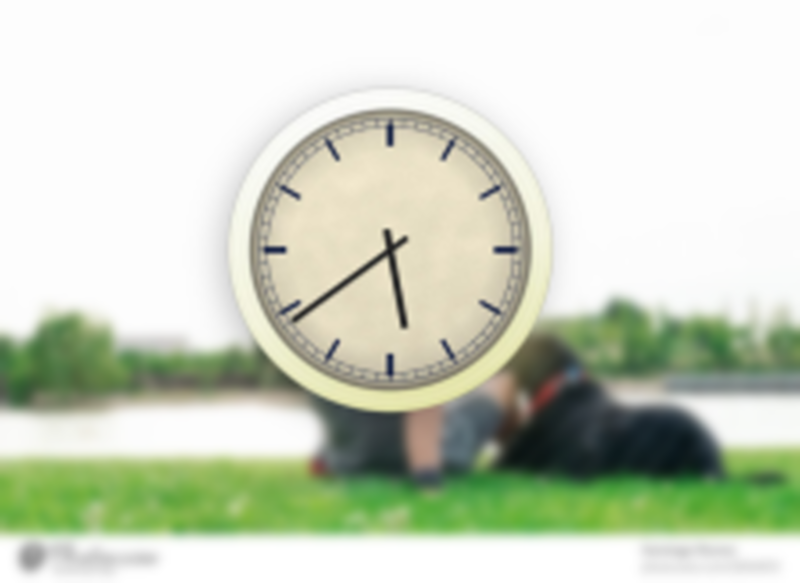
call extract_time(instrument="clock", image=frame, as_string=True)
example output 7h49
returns 5h39
